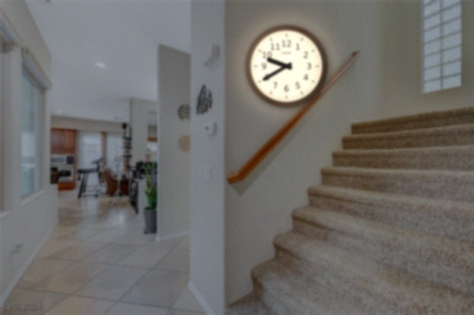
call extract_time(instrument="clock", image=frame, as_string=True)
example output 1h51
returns 9h40
